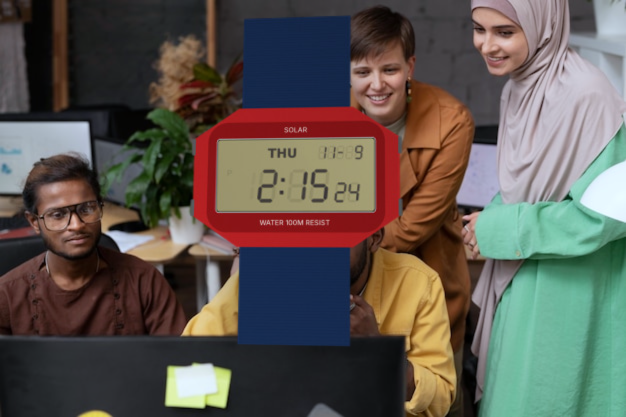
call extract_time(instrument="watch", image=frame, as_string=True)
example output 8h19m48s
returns 2h15m24s
